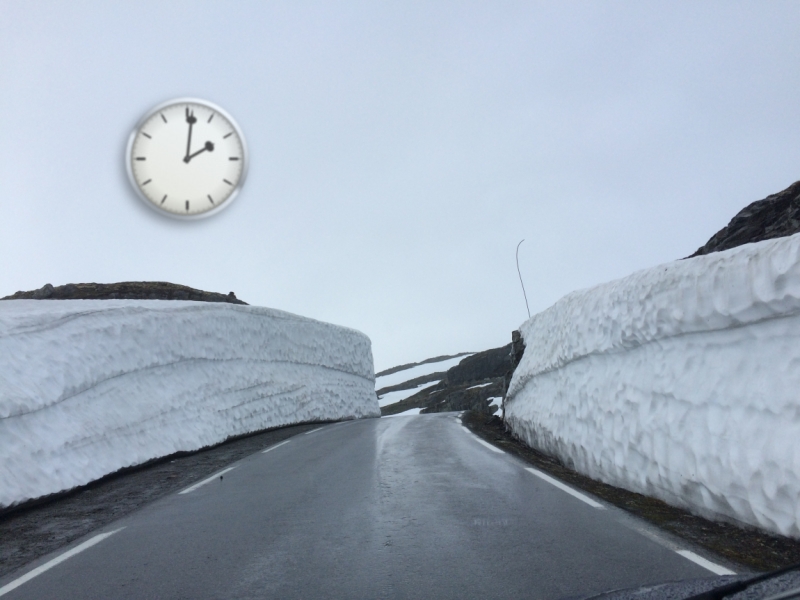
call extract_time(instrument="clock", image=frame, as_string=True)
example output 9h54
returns 2h01
